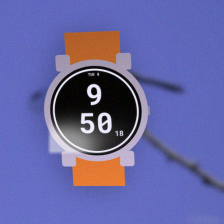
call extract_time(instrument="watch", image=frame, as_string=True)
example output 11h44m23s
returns 9h50m18s
